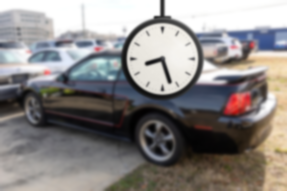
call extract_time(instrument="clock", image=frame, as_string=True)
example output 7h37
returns 8h27
